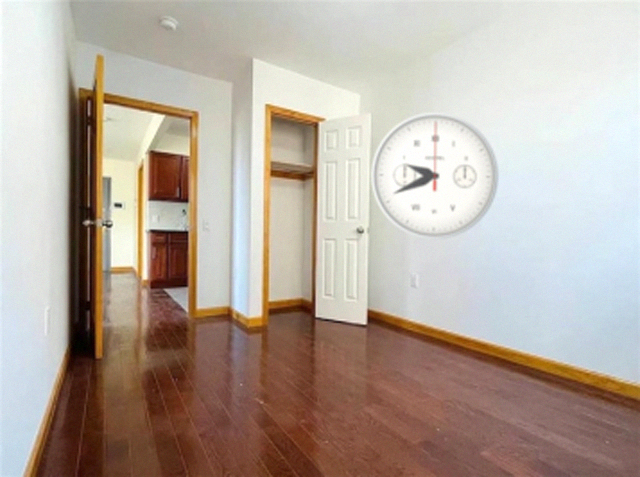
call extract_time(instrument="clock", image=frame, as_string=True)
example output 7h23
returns 9h41
